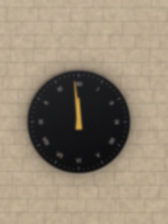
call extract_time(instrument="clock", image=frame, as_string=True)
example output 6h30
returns 11h59
